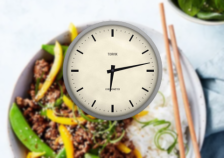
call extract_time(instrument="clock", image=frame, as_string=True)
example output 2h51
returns 6h13
